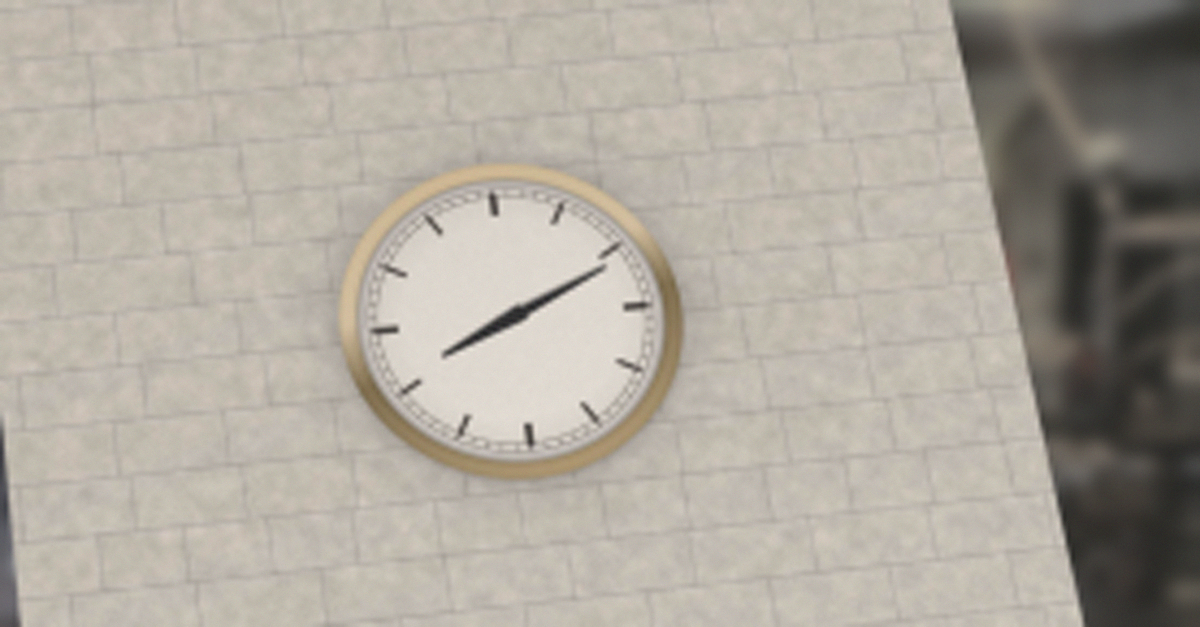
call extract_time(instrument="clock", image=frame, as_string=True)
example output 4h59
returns 8h11
